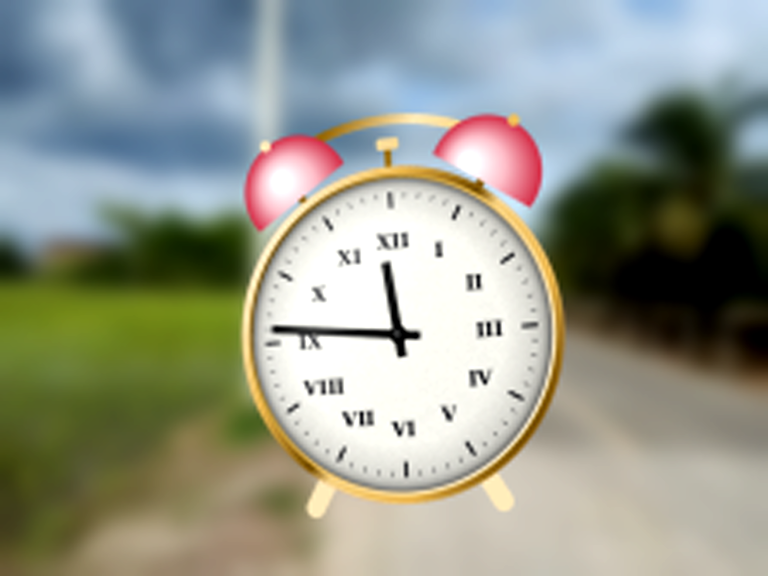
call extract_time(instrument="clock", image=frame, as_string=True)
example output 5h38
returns 11h46
